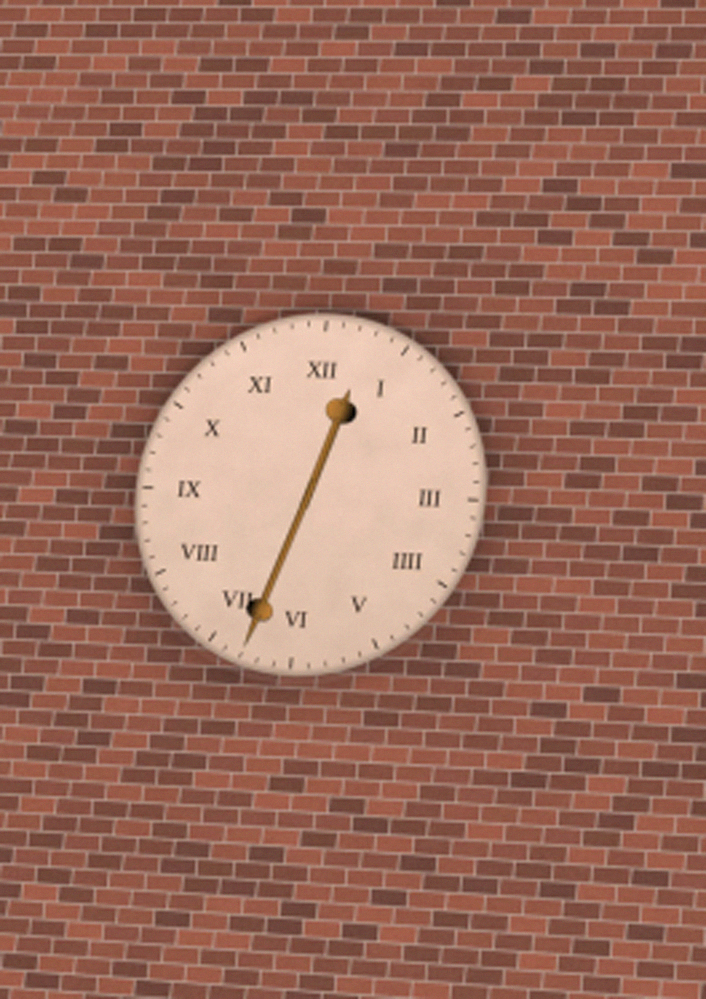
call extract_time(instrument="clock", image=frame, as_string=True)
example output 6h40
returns 12h33
